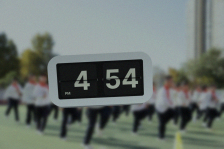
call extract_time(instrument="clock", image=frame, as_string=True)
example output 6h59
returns 4h54
